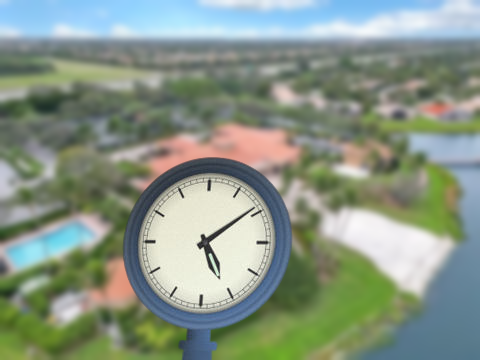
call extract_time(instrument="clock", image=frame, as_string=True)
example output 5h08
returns 5h09
